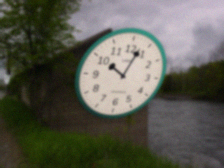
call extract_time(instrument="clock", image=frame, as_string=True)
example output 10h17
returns 10h03
